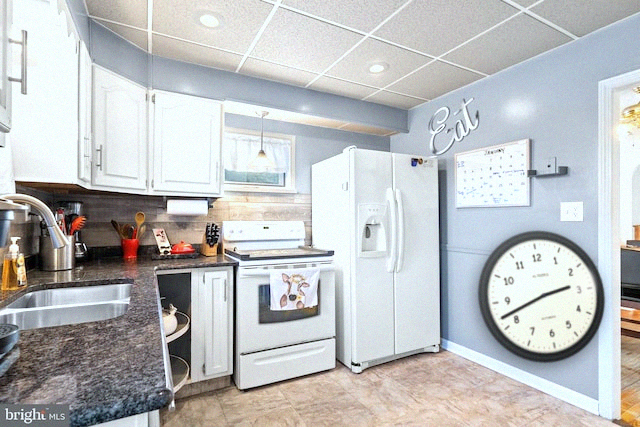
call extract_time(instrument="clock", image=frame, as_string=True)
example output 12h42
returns 2h42
